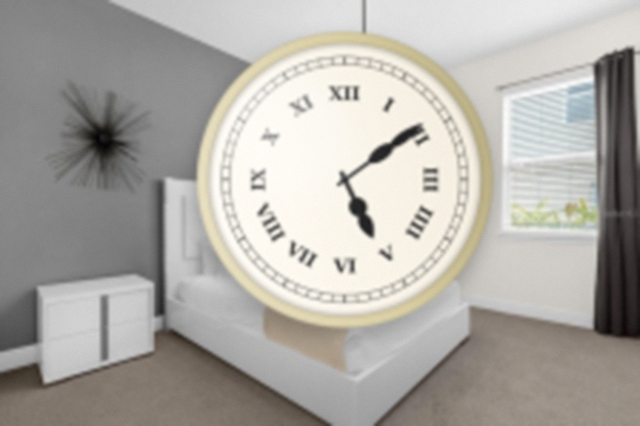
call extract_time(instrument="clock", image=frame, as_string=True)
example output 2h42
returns 5h09
